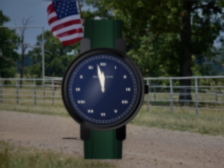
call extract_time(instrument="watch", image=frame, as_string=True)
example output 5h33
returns 11h58
